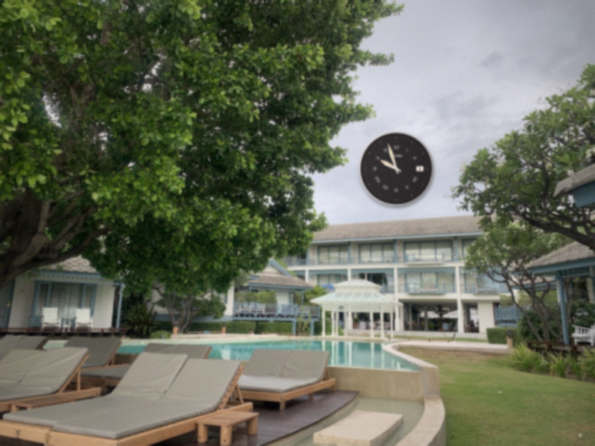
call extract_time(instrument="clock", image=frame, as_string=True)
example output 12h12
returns 9h57
